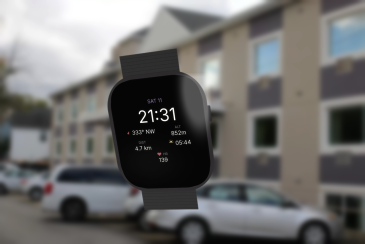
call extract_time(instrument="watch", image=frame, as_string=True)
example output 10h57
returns 21h31
